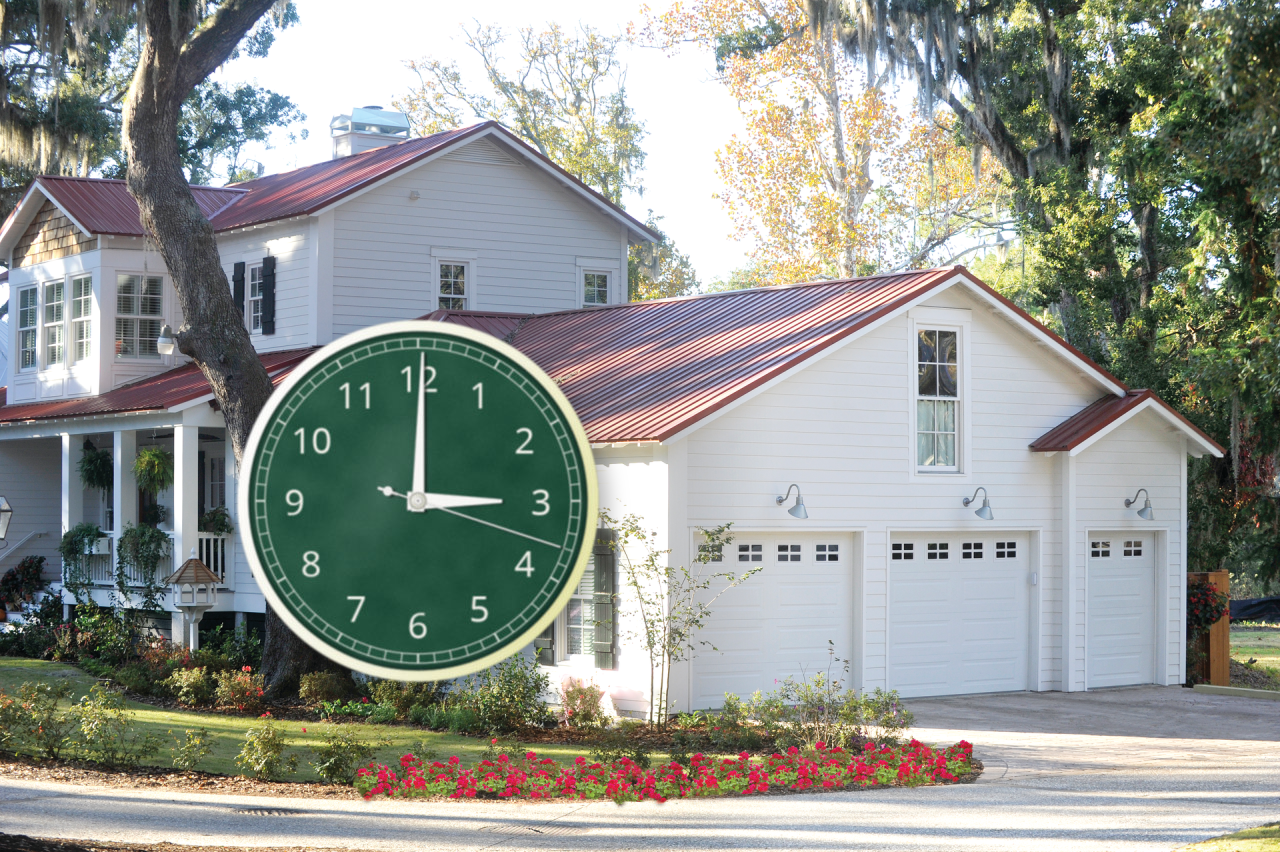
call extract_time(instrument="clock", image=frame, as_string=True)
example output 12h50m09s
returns 3h00m18s
